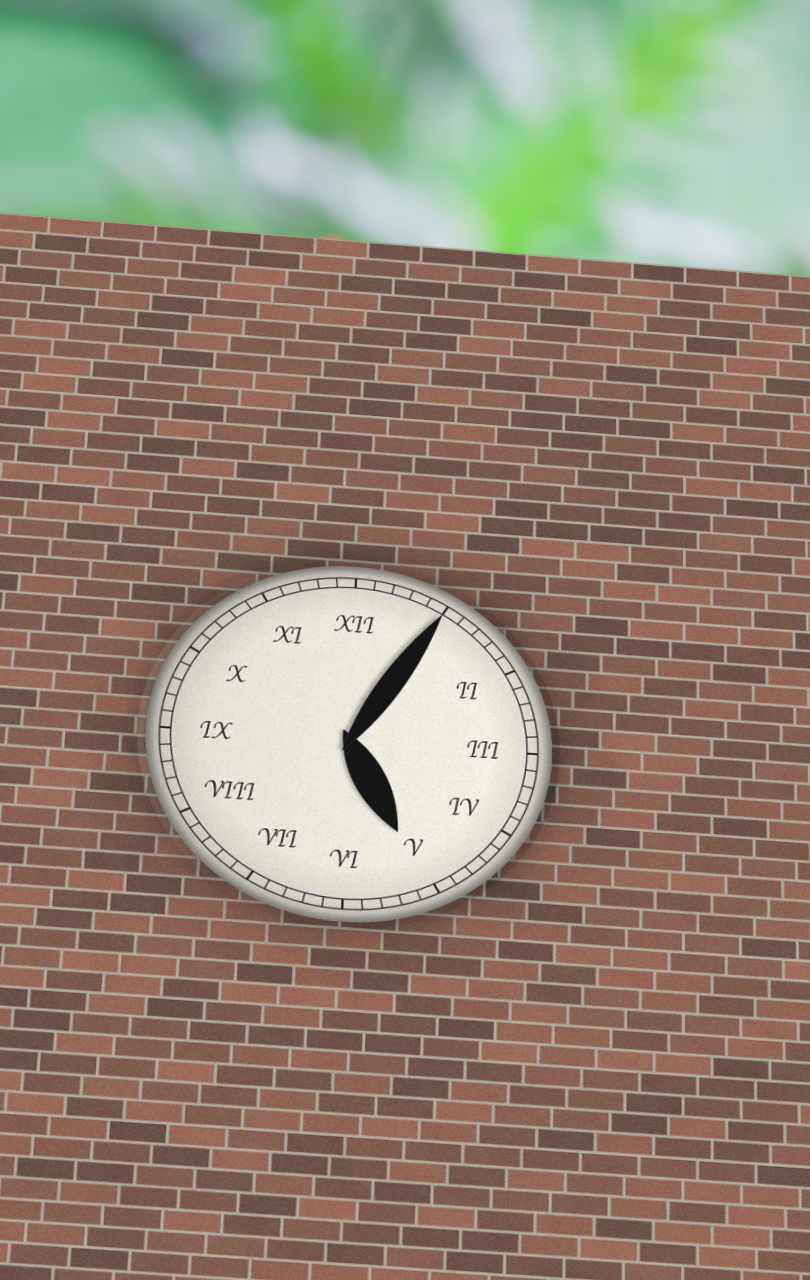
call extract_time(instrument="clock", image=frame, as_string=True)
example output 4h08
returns 5h05
